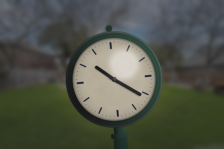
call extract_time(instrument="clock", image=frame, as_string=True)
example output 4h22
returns 10h21
